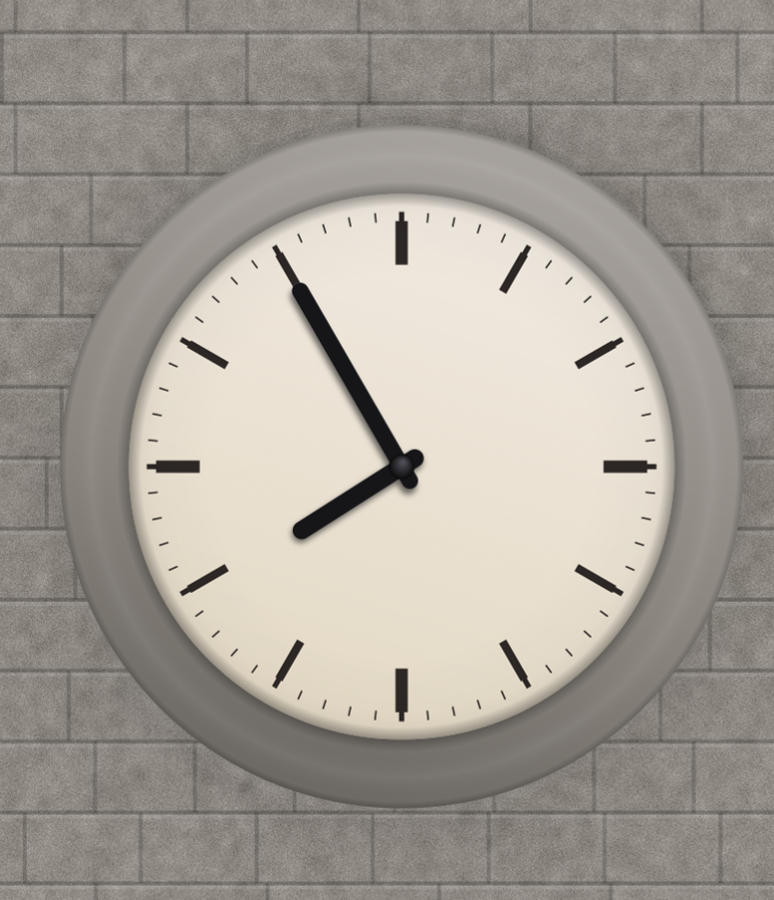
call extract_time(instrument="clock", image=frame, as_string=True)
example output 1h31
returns 7h55
